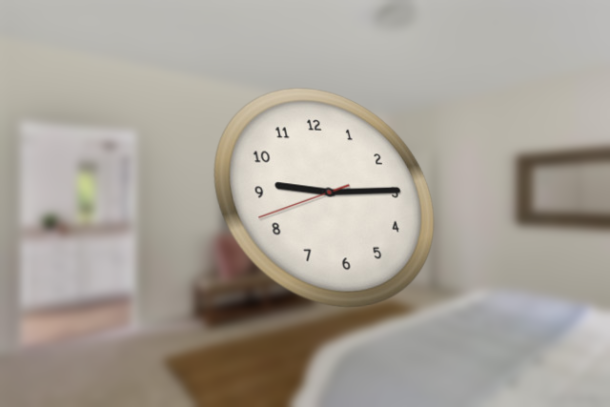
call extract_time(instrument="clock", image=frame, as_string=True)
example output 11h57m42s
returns 9h14m42s
